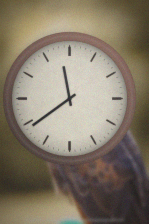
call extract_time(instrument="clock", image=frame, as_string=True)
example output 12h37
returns 11h39
